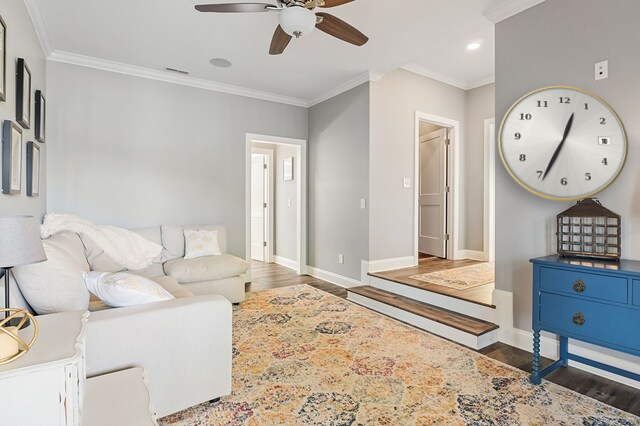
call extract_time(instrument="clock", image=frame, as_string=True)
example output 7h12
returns 12h34
